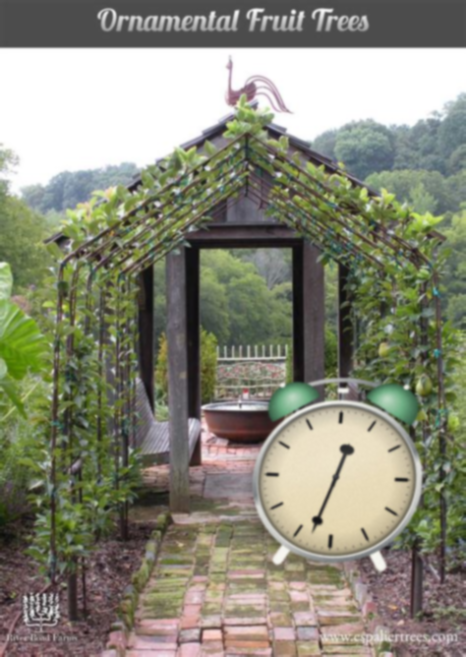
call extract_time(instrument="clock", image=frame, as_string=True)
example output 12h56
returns 12h33
